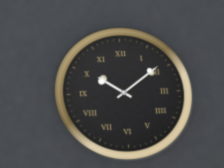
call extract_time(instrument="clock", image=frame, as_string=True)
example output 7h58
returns 10h09
